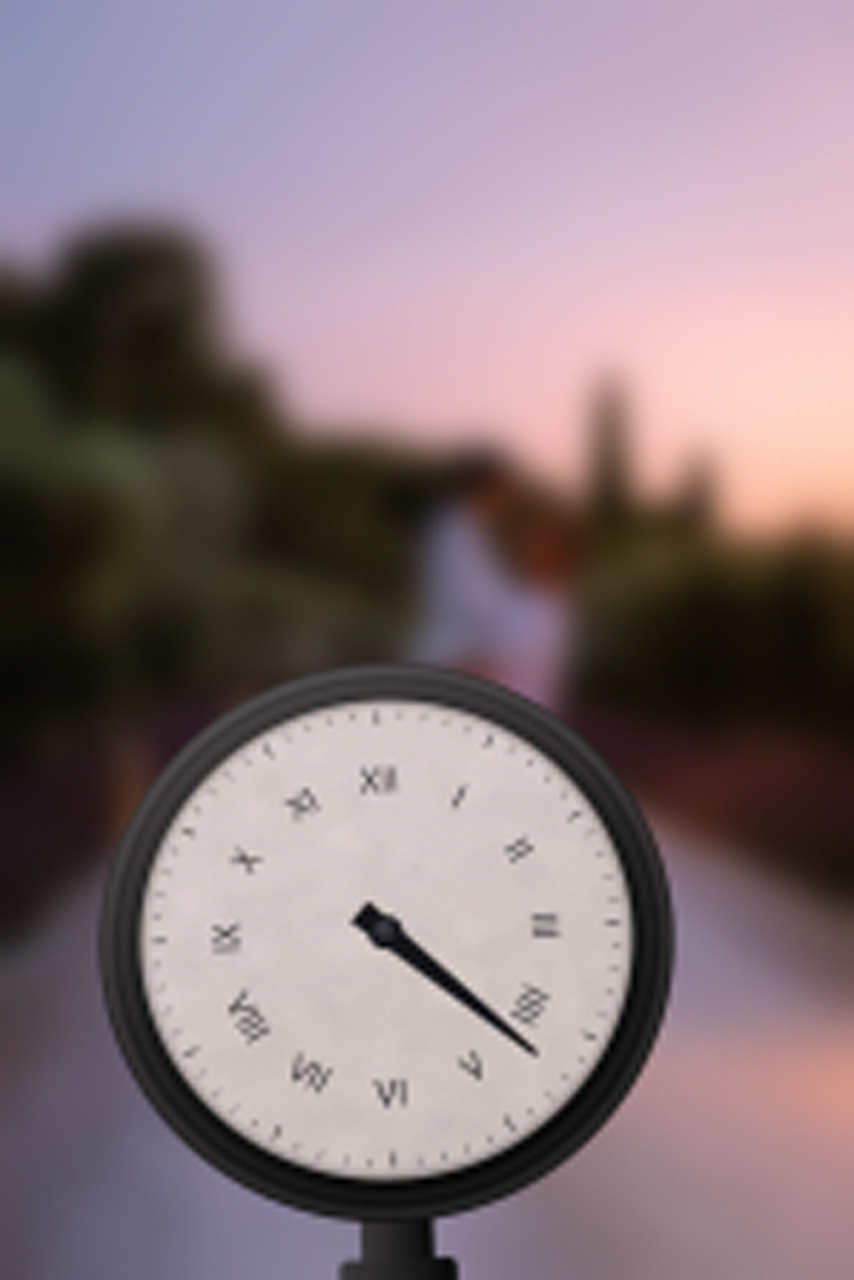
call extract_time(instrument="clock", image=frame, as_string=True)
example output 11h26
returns 4h22
